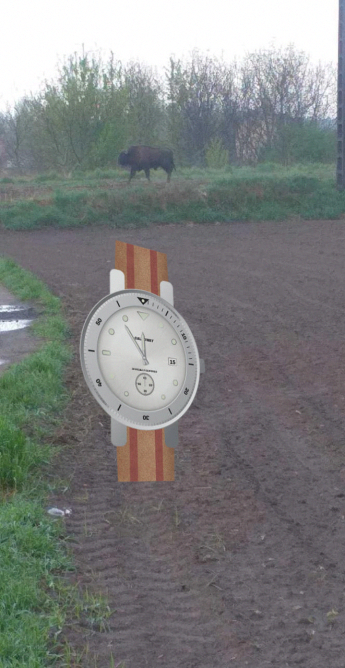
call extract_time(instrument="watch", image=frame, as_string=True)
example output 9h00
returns 11h54
